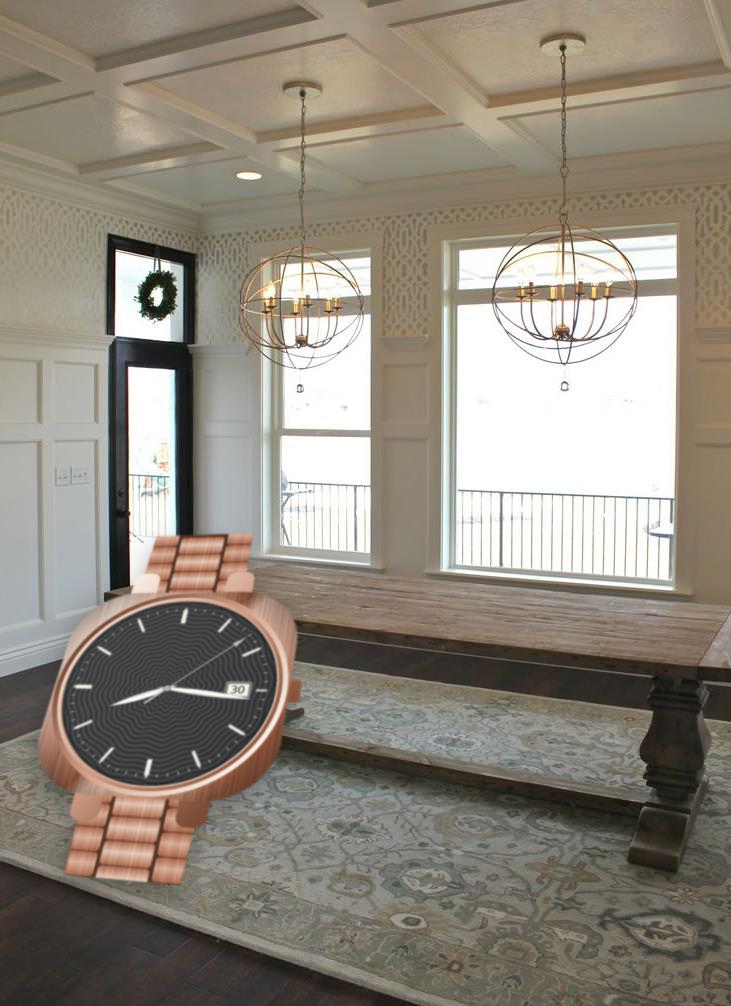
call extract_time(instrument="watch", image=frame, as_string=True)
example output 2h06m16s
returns 8h16m08s
